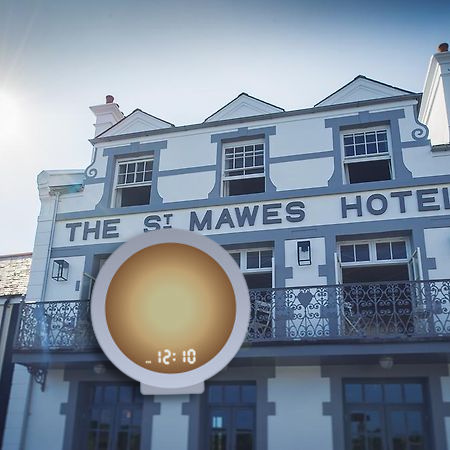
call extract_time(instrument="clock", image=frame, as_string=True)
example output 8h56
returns 12h10
